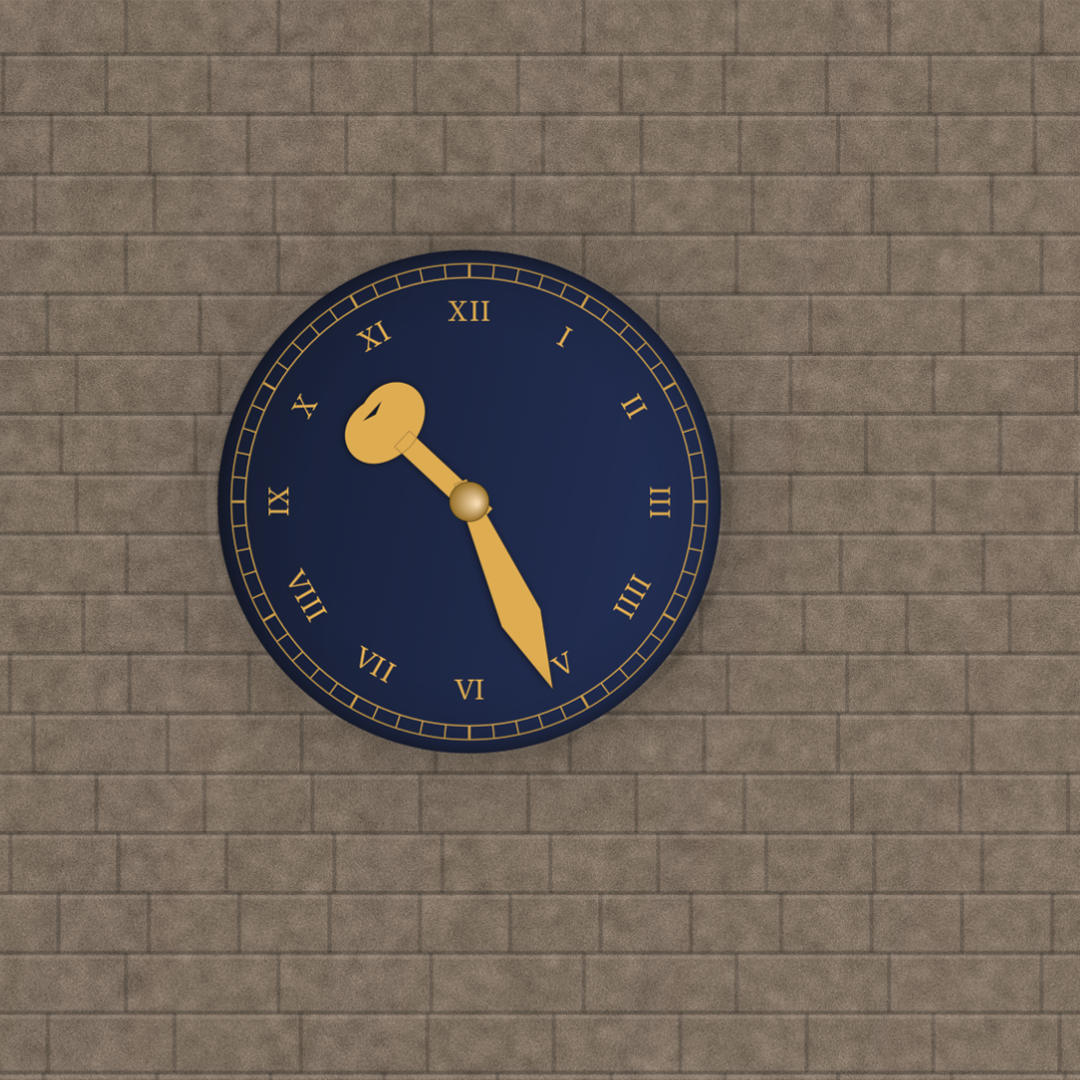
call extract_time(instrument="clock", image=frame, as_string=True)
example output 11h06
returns 10h26
